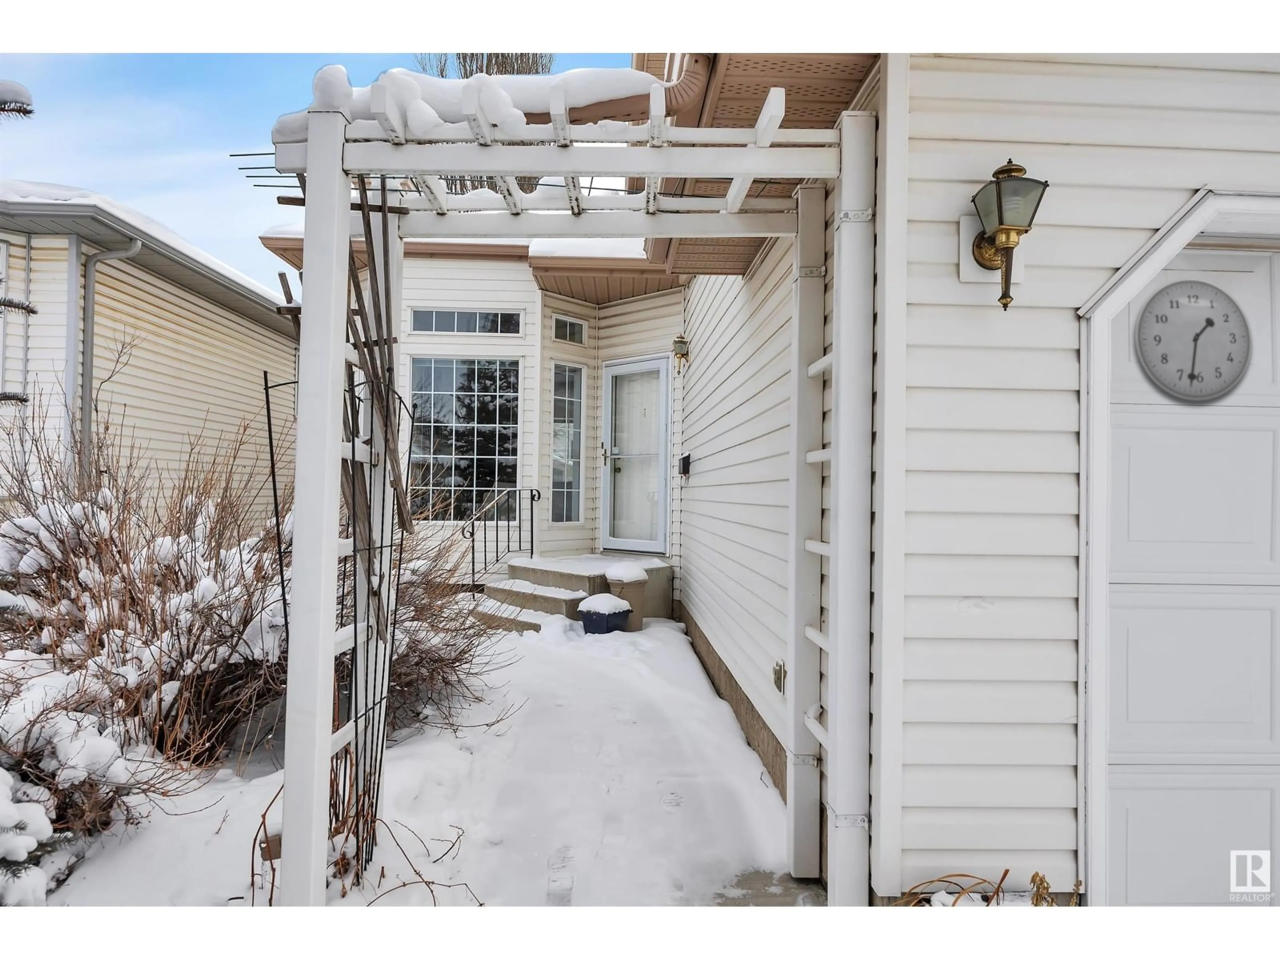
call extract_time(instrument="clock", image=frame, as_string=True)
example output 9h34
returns 1h32
